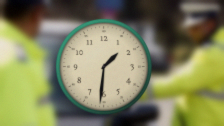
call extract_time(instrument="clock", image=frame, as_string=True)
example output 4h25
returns 1h31
